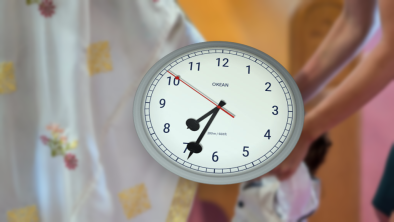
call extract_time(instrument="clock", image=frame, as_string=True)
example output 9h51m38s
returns 7h33m51s
